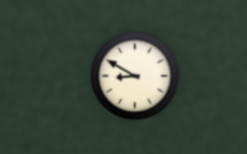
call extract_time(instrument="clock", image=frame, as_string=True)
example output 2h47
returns 8h50
